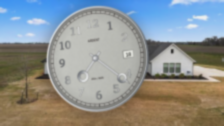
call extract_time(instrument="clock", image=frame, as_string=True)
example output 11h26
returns 7h22
